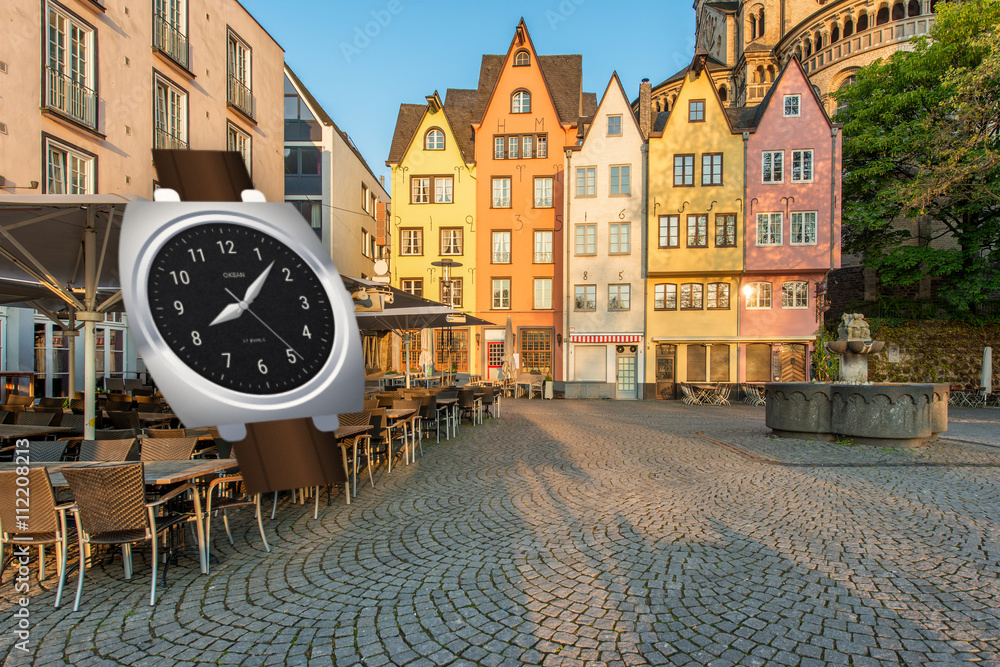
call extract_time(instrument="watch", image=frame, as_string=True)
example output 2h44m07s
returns 8h07m24s
